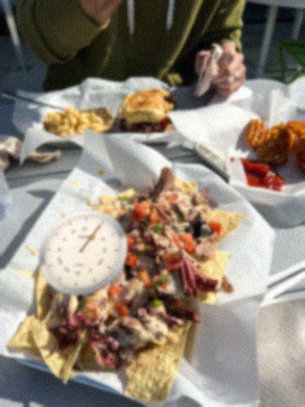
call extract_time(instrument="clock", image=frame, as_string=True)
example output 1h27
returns 1h05
